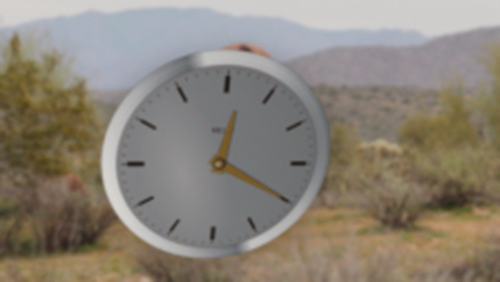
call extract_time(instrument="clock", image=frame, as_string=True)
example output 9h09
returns 12h20
